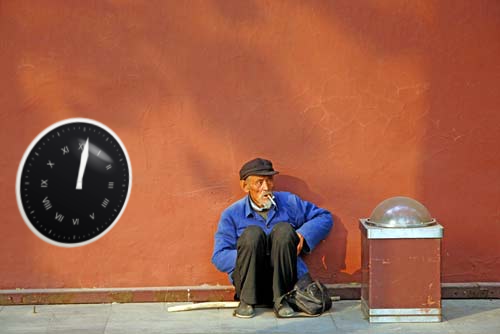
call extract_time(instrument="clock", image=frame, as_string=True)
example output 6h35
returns 12h01
